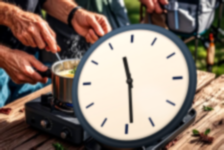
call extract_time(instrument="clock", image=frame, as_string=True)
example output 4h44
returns 11h29
